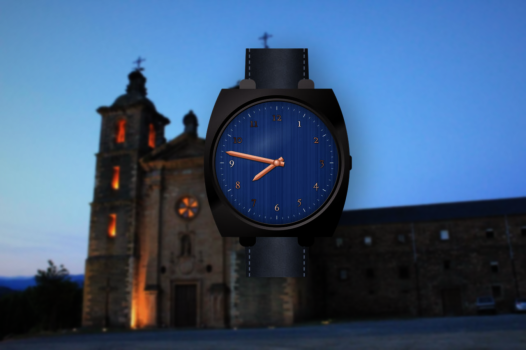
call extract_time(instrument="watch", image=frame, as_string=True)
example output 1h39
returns 7h47
